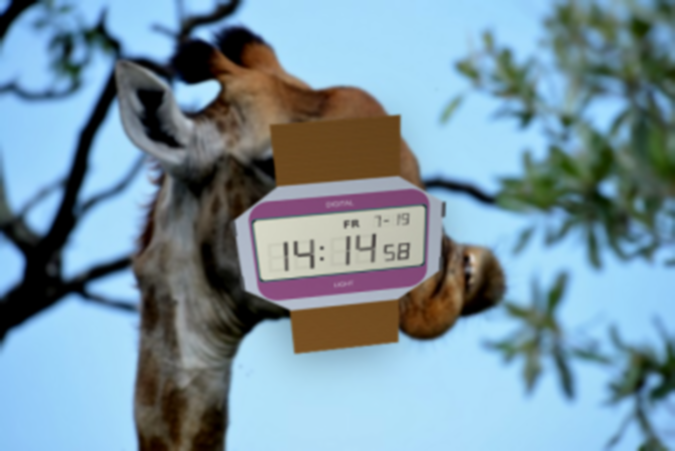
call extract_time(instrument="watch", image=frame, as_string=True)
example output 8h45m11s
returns 14h14m58s
